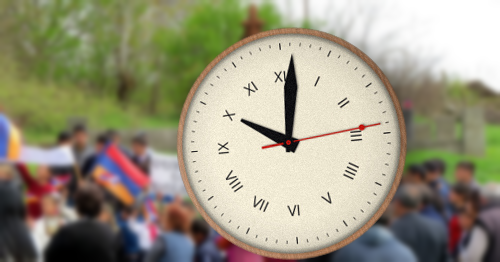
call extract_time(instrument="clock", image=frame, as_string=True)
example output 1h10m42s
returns 10h01m14s
